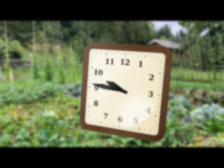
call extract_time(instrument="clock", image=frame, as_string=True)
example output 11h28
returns 9h46
